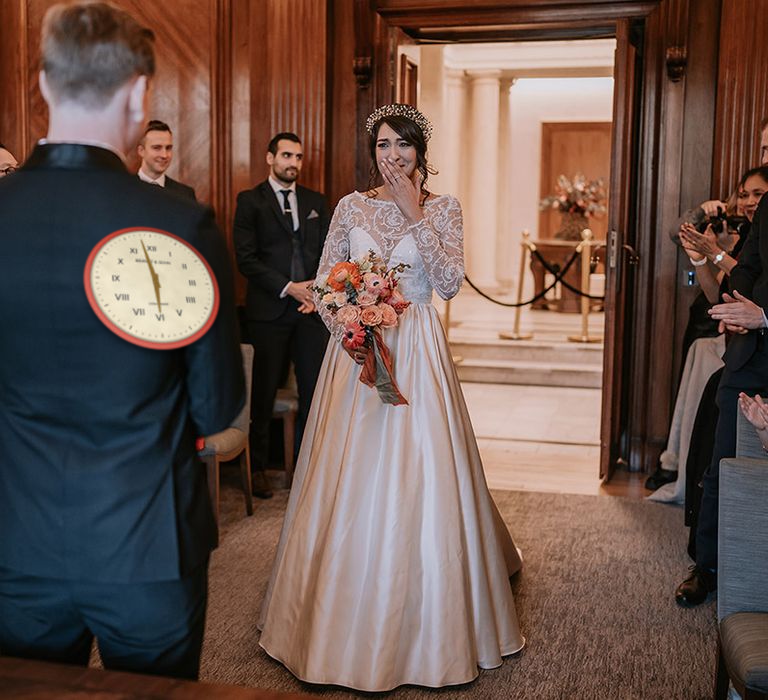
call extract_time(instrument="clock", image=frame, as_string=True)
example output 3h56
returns 5h58
